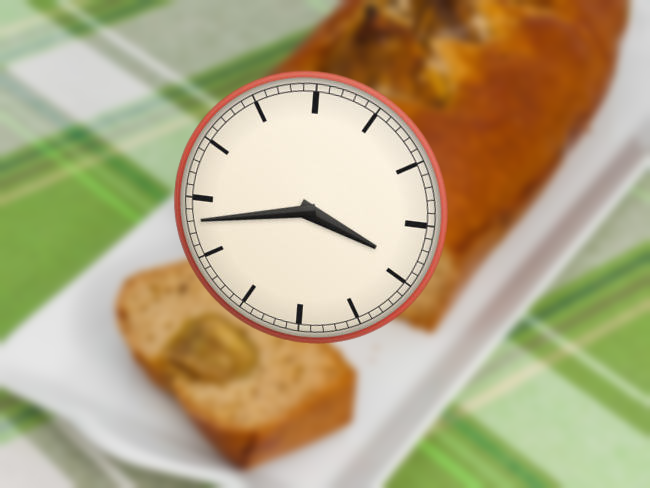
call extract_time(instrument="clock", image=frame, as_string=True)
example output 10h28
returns 3h43
